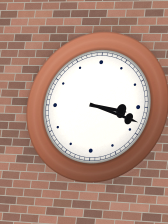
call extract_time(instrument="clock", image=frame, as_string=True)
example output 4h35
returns 3h18
